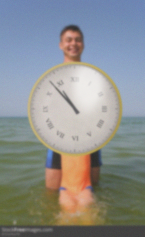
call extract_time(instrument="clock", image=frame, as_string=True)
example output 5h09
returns 10h53
